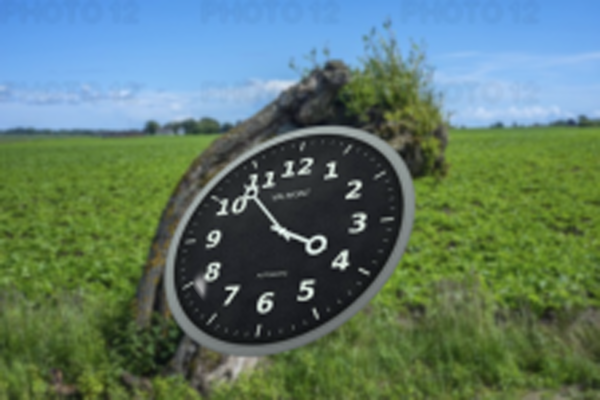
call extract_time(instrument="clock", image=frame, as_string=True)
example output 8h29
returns 3h53
